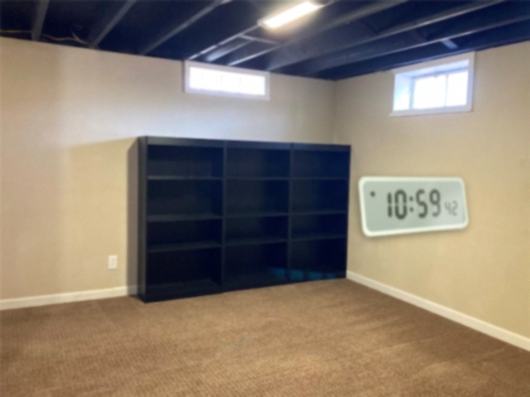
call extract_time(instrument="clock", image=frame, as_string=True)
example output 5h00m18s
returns 10h59m42s
